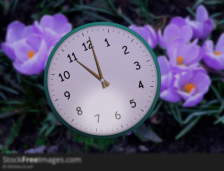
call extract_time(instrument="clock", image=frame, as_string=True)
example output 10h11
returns 11h01
